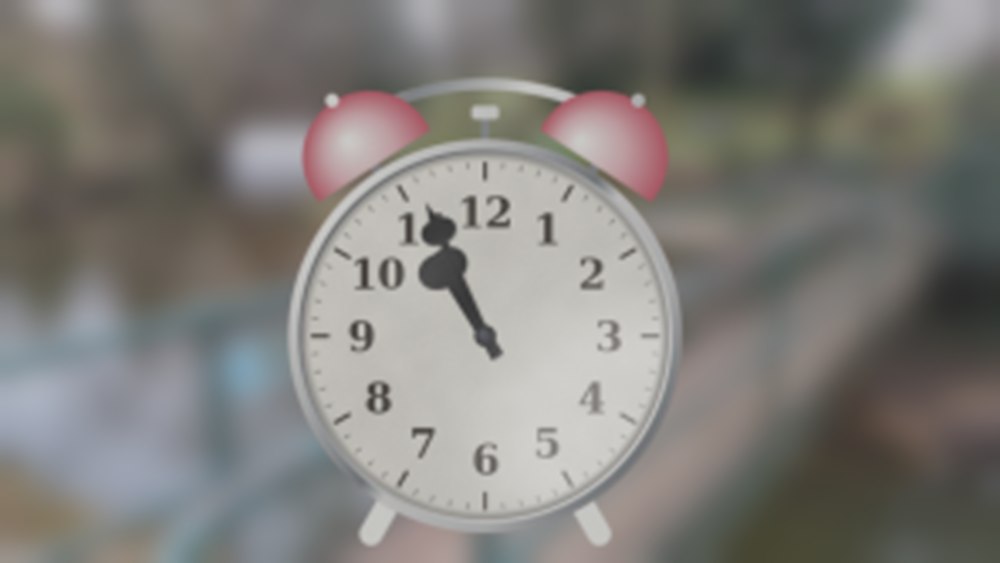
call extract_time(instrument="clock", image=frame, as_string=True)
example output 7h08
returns 10h56
